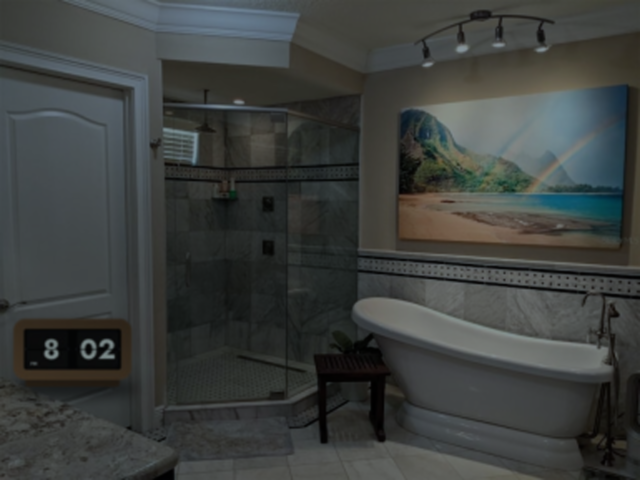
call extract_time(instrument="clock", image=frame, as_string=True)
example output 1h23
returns 8h02
